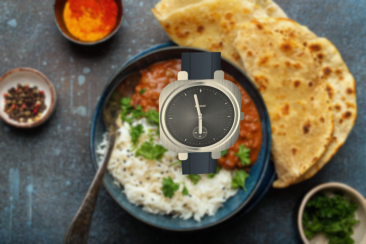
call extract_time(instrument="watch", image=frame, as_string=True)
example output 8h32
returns 5h58
